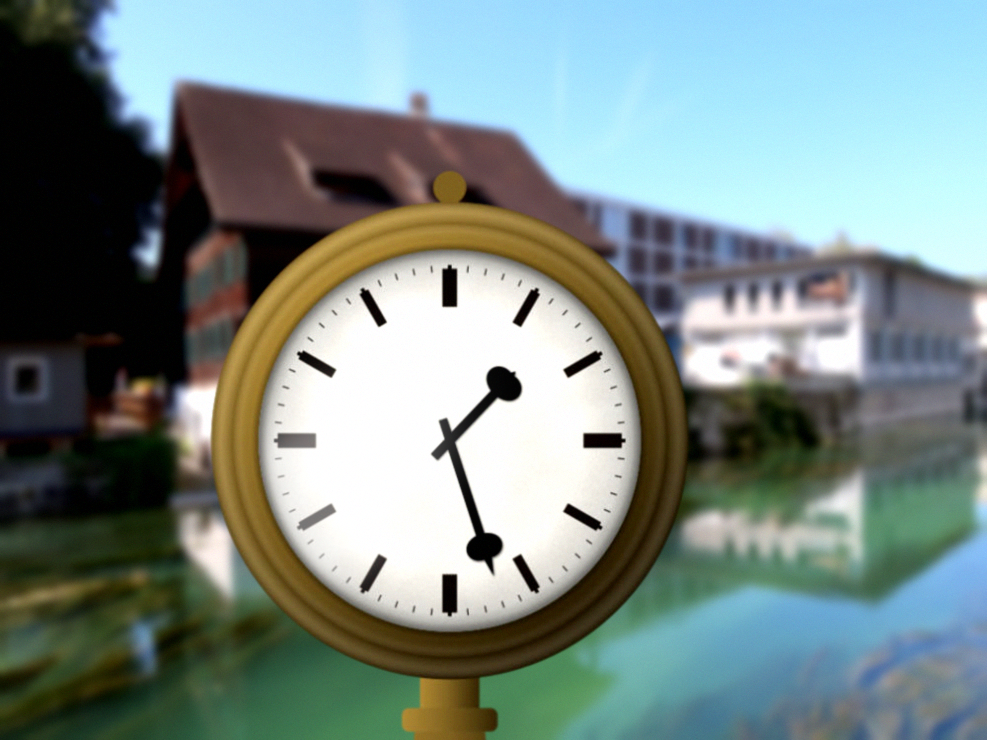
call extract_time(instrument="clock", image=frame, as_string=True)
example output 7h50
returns 1h27
